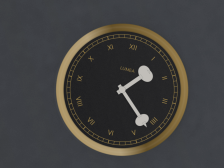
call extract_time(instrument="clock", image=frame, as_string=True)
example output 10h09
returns 1h22
